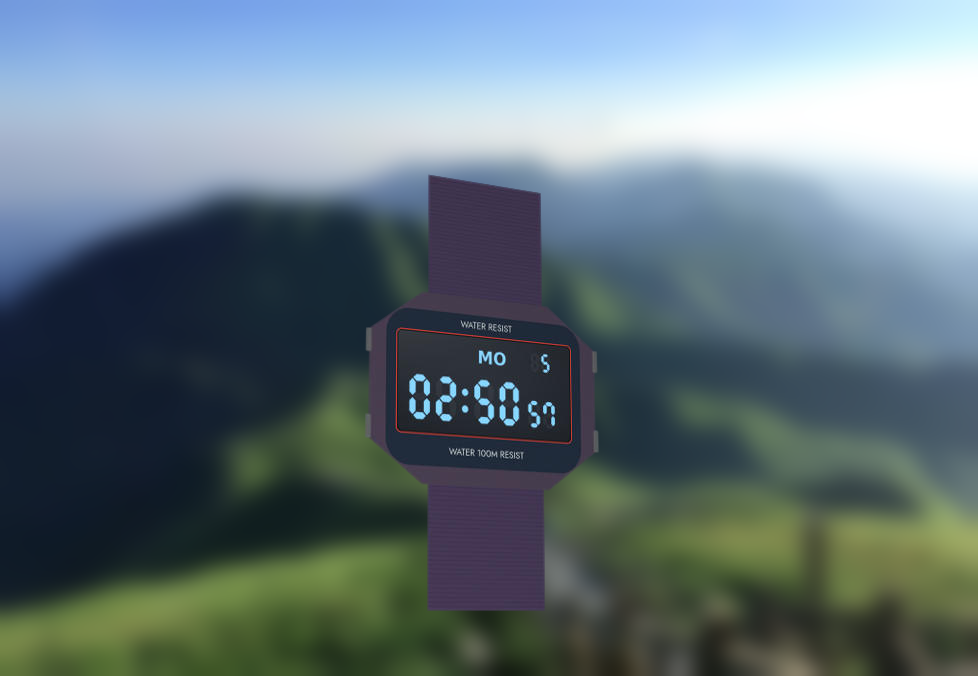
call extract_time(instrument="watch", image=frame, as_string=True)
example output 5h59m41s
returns 2h50m57s
